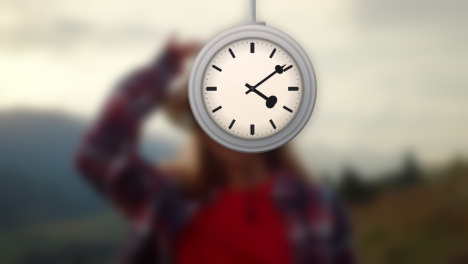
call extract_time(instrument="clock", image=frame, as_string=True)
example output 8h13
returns 4h09
